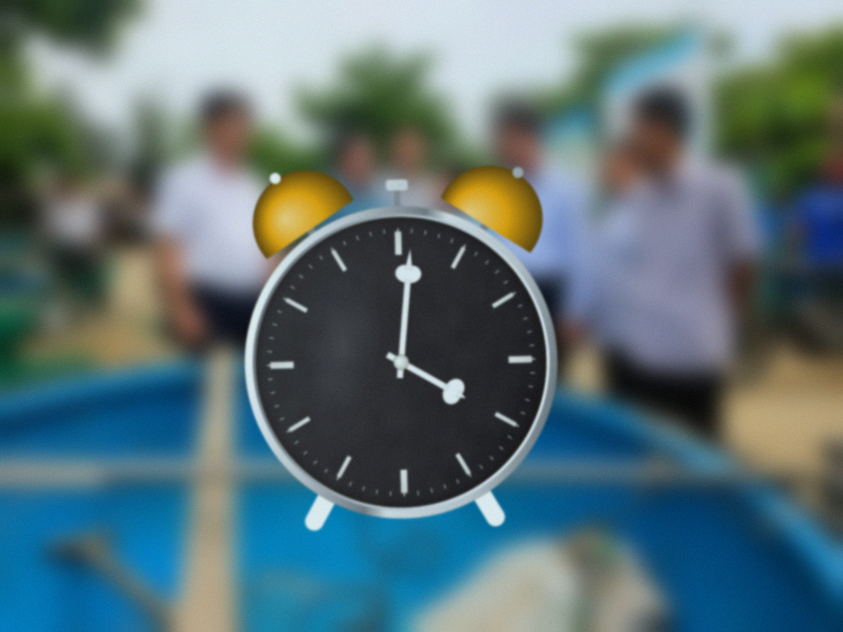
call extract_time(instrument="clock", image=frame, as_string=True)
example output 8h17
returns 4h01
